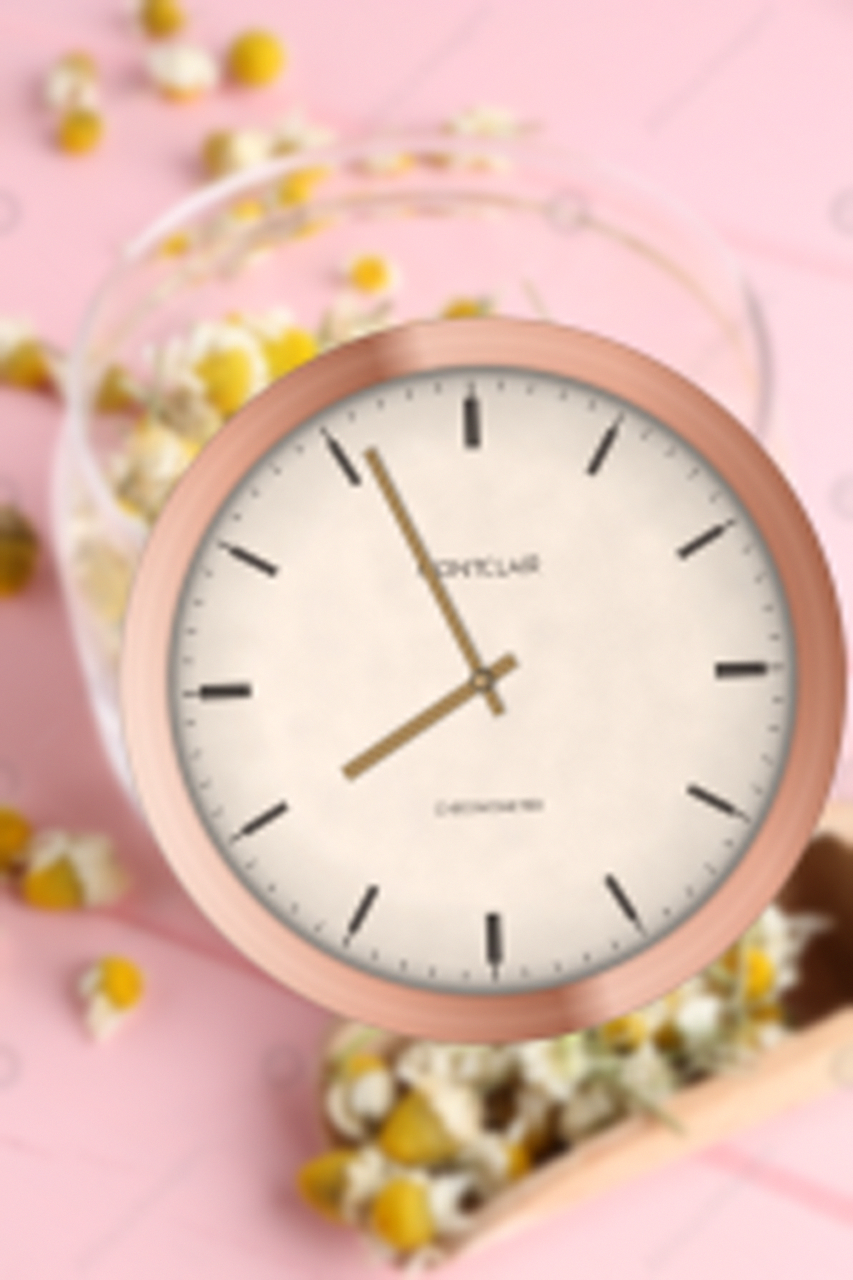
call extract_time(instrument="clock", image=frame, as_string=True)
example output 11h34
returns 7h56
